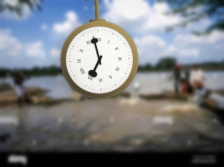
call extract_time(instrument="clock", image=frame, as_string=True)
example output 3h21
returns 6h58
